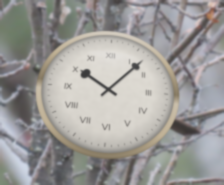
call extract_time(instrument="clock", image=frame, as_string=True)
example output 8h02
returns 10h07
